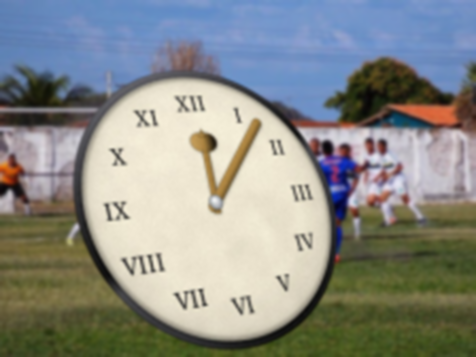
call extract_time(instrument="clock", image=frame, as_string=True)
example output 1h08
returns 12h07
